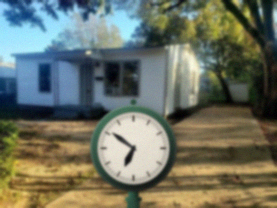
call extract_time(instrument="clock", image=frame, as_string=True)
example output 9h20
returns 6h51
